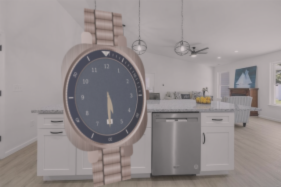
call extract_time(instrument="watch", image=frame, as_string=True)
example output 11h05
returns 5h30
